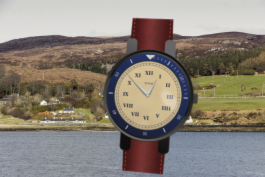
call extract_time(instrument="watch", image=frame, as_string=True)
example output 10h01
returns 12h52
